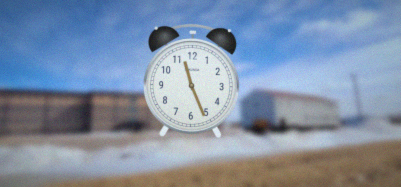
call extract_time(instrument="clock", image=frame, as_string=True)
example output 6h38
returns 11h26
